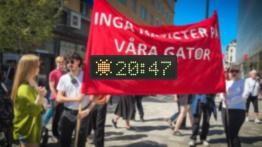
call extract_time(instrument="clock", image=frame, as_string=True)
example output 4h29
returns 20h47
